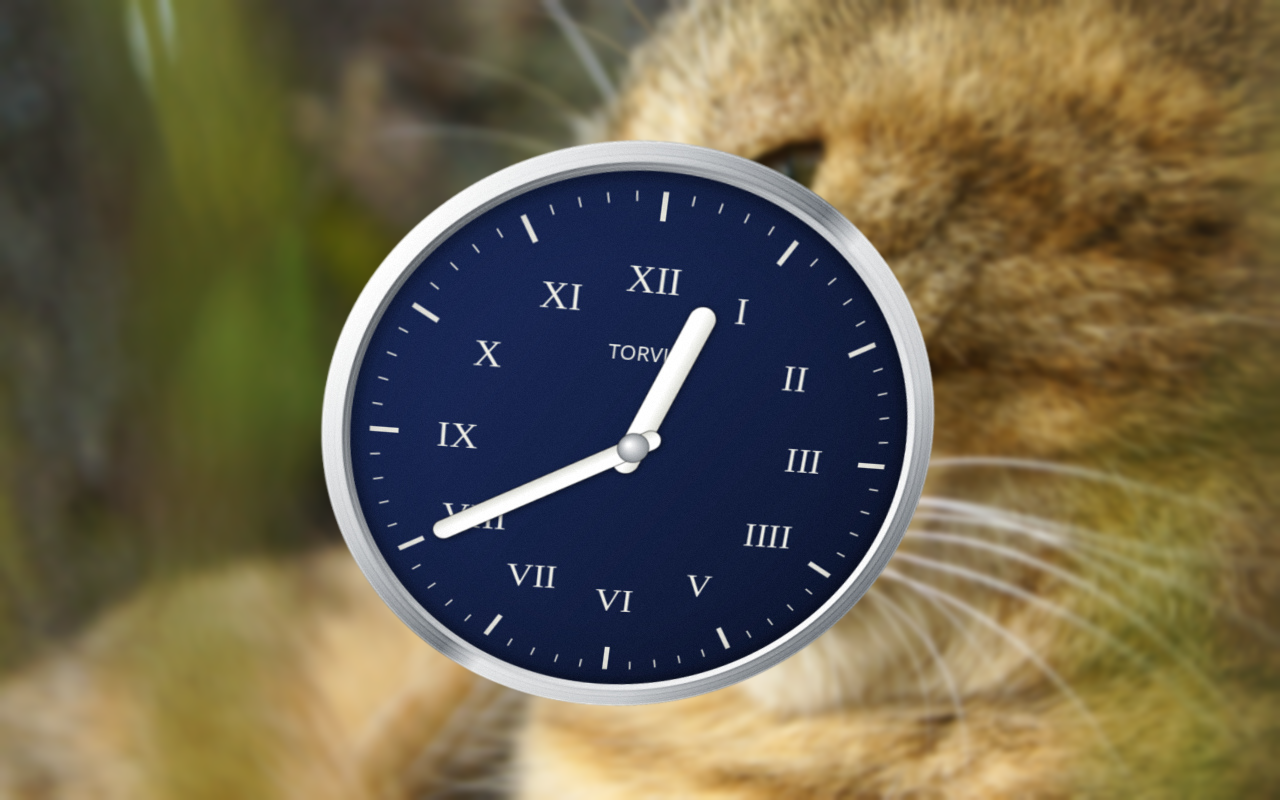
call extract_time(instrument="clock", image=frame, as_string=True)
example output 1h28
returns 12h40
